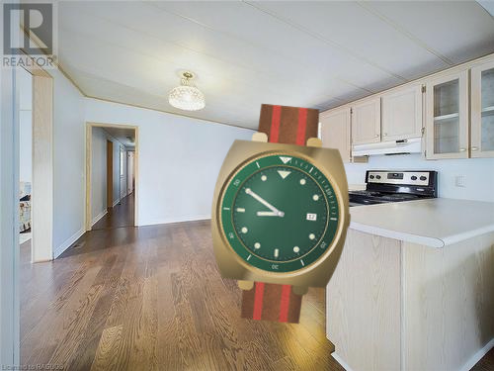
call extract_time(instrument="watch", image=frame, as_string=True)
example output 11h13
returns 8h50
